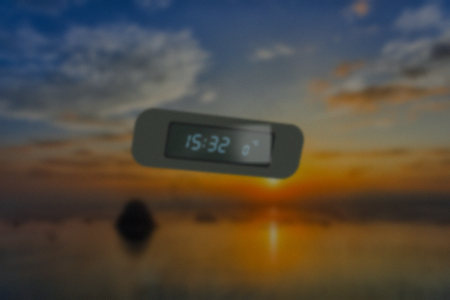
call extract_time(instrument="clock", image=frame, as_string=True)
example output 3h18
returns 15h32
